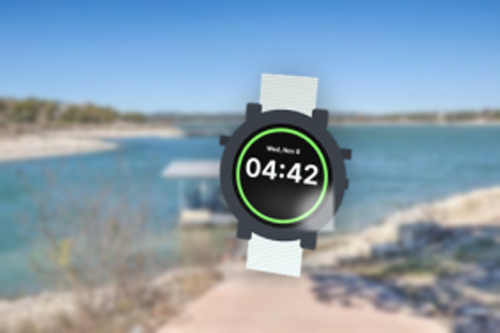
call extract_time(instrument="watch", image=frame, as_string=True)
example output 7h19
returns 4h42
